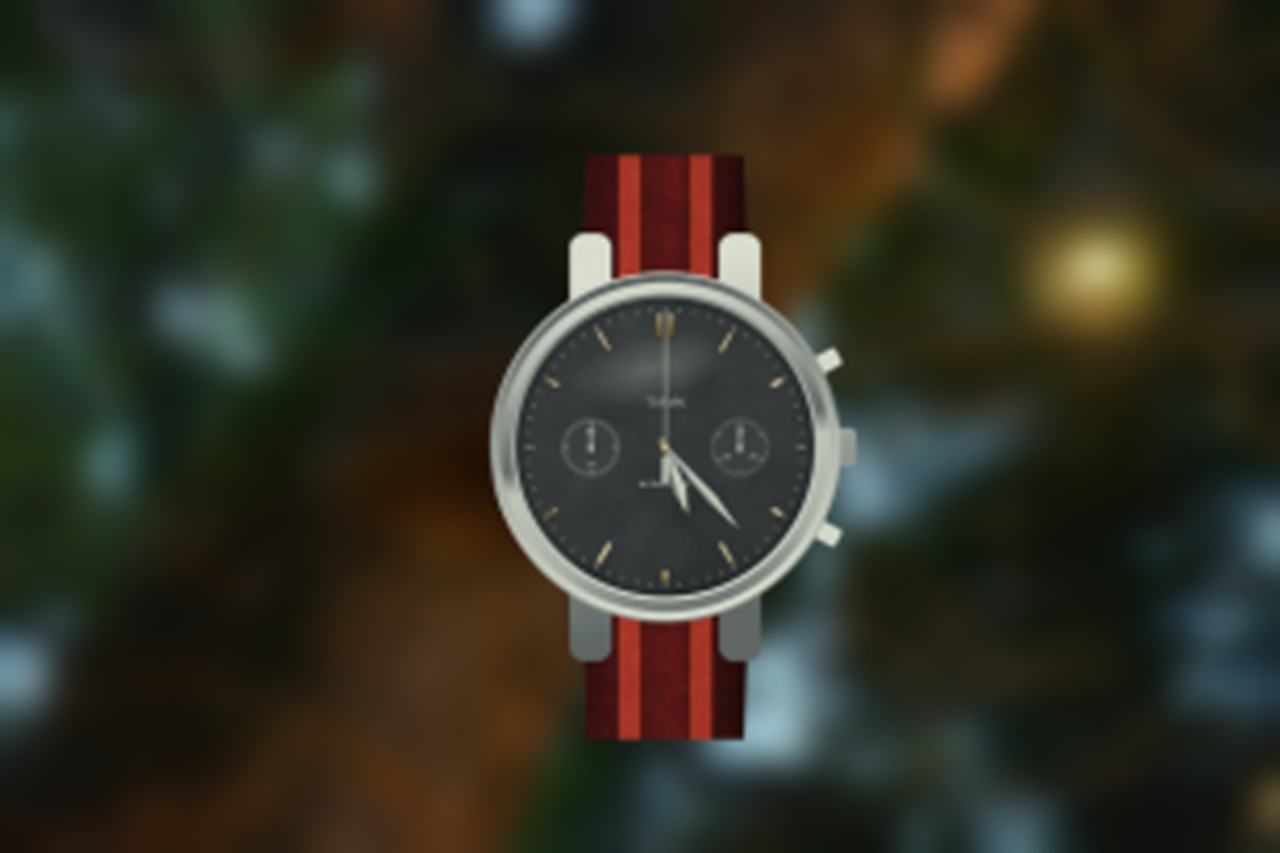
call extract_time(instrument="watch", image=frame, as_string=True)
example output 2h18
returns 5h23
